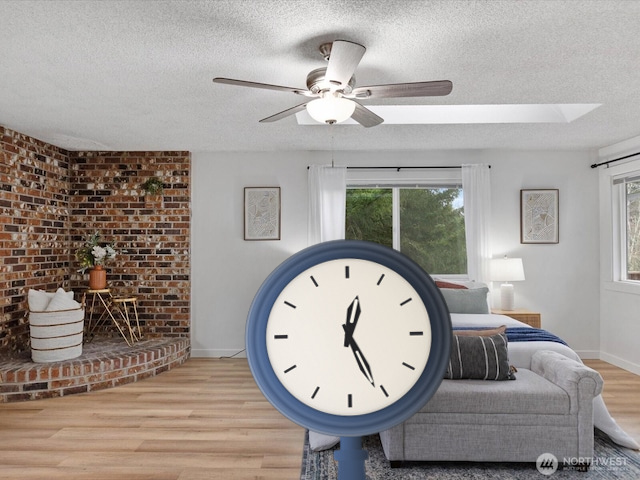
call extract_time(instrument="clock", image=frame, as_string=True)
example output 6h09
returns 12h26
